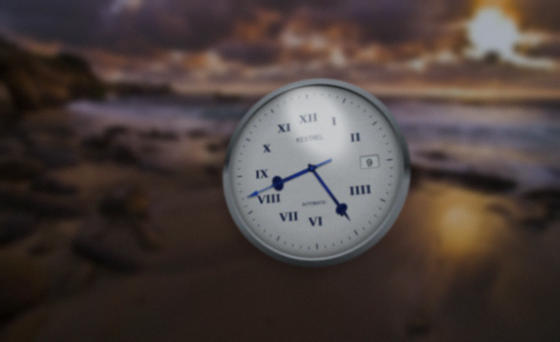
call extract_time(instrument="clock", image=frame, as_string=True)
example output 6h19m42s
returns 8h24m42s
